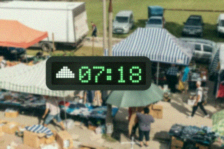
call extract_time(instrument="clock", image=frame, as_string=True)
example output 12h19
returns 7h18
